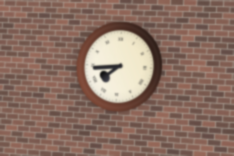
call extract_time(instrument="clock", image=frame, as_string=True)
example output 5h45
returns 7h44
